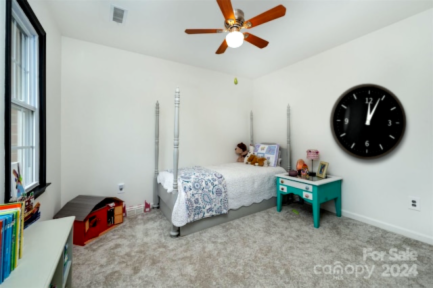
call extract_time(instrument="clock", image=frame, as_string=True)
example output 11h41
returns 12h04
